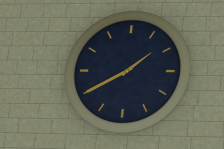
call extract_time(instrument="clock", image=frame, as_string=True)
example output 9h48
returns 1h40
